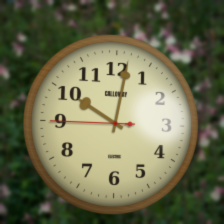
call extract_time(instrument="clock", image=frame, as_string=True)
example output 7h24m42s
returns 10h01m45s
